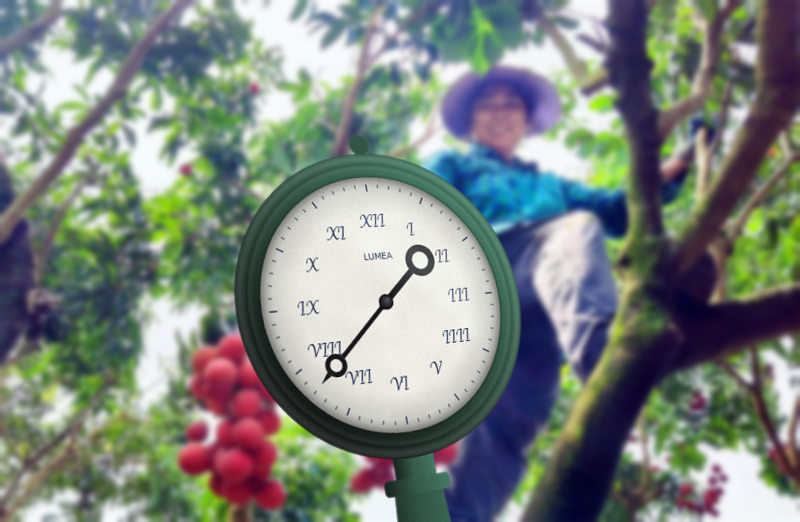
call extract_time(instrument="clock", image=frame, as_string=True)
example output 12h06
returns 1h38
